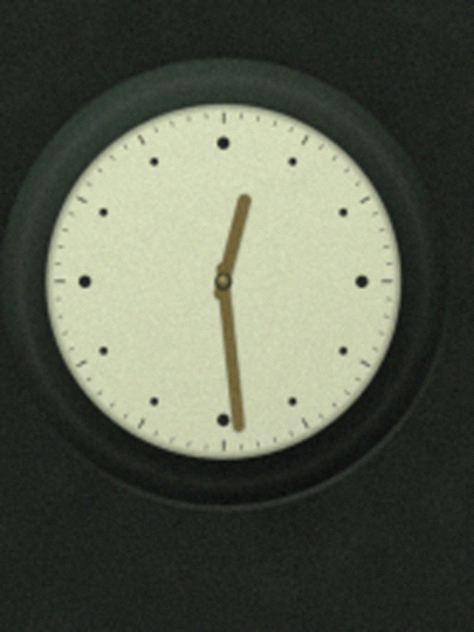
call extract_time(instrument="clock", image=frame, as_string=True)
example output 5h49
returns 12h29
